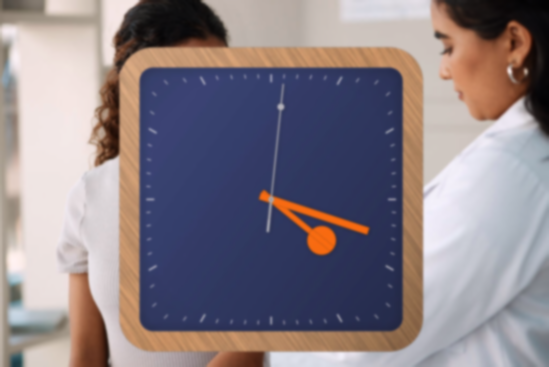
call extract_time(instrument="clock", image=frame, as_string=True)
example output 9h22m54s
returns 4h18m01s
